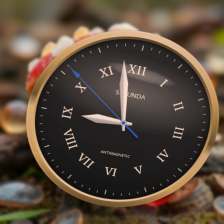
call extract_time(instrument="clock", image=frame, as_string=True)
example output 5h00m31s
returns 8h57m51s
